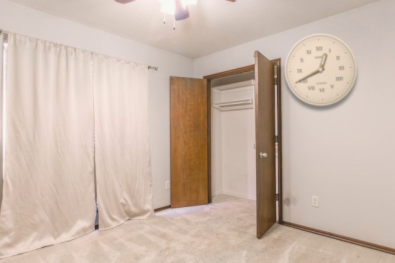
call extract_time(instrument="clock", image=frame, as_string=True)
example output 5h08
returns 12h41
